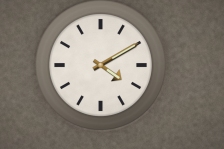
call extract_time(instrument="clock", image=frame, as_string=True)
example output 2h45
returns 4h10
